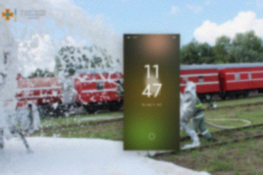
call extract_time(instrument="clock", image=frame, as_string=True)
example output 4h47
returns 11h47
